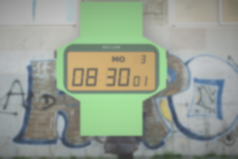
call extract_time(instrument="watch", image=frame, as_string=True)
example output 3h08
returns 8h30
